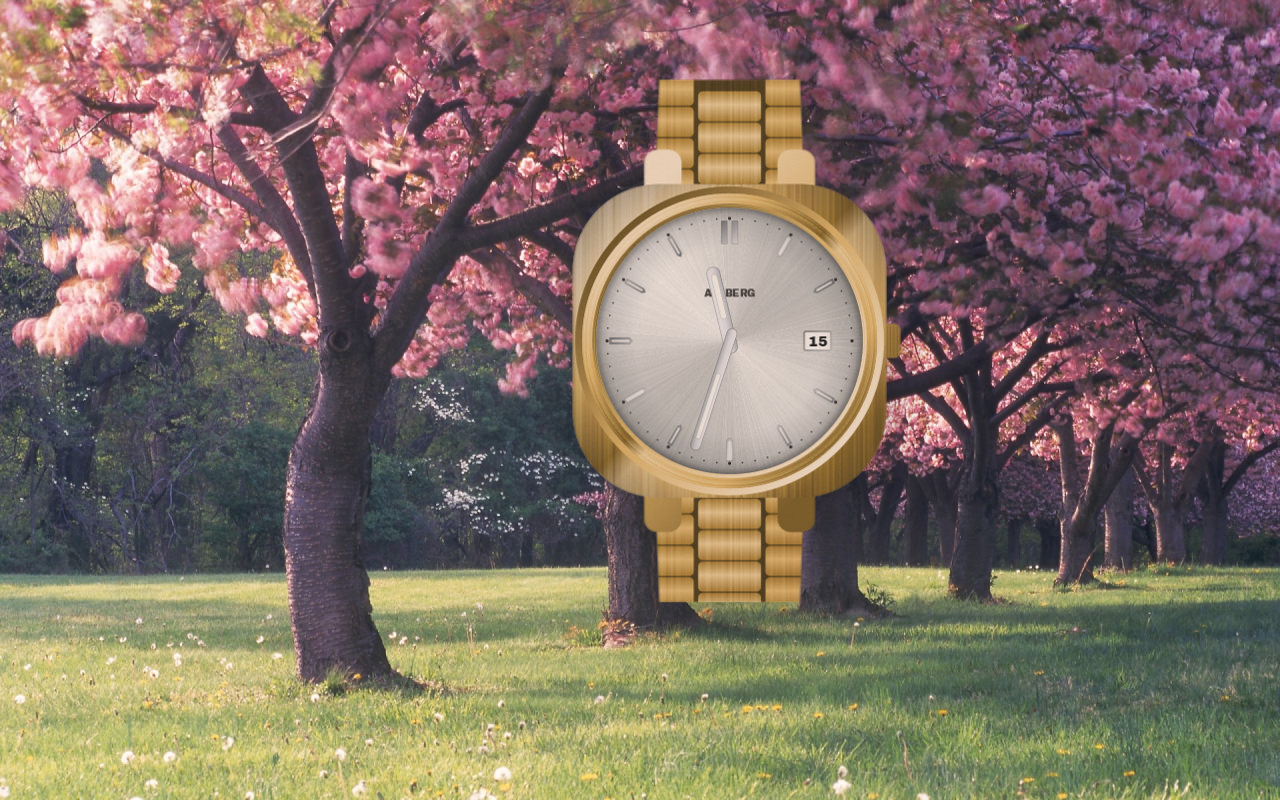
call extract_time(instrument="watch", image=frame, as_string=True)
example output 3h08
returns 11h33
